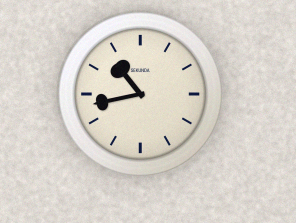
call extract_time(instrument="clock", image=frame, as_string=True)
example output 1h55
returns 10h43
